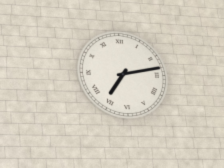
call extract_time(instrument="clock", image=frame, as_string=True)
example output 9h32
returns 7h13
